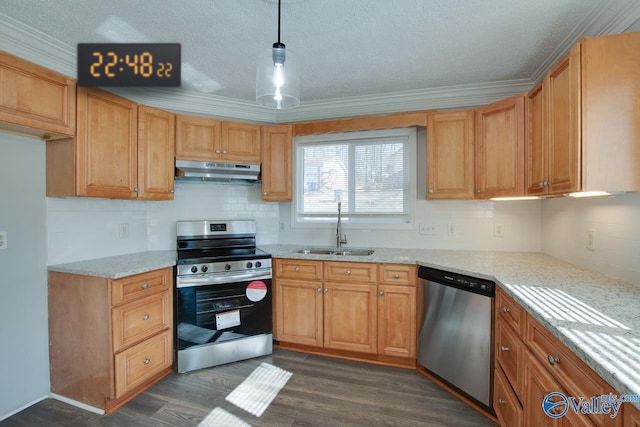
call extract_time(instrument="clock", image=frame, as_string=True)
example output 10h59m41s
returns 22h48m22s
